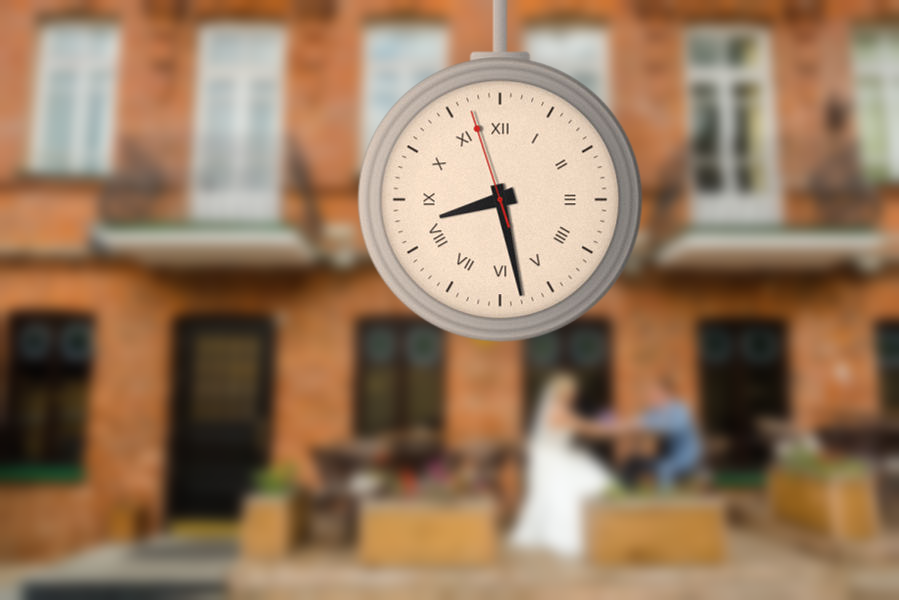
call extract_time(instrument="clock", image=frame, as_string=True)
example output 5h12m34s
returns 8h27m57s
